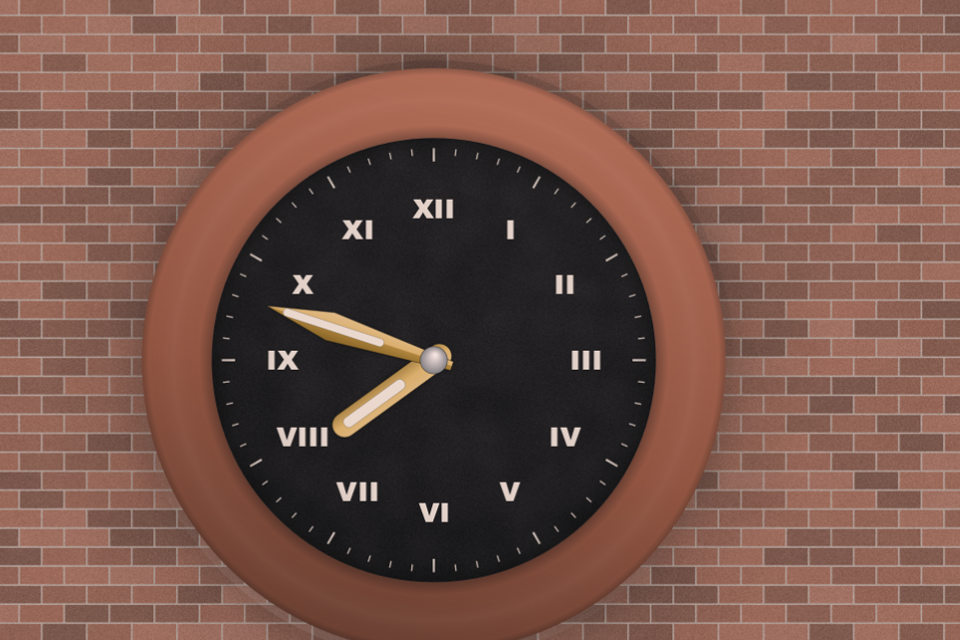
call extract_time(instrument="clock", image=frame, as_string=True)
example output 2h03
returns 7h48
